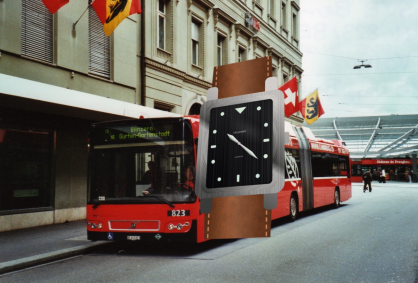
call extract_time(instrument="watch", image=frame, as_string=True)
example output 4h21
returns 10h22
